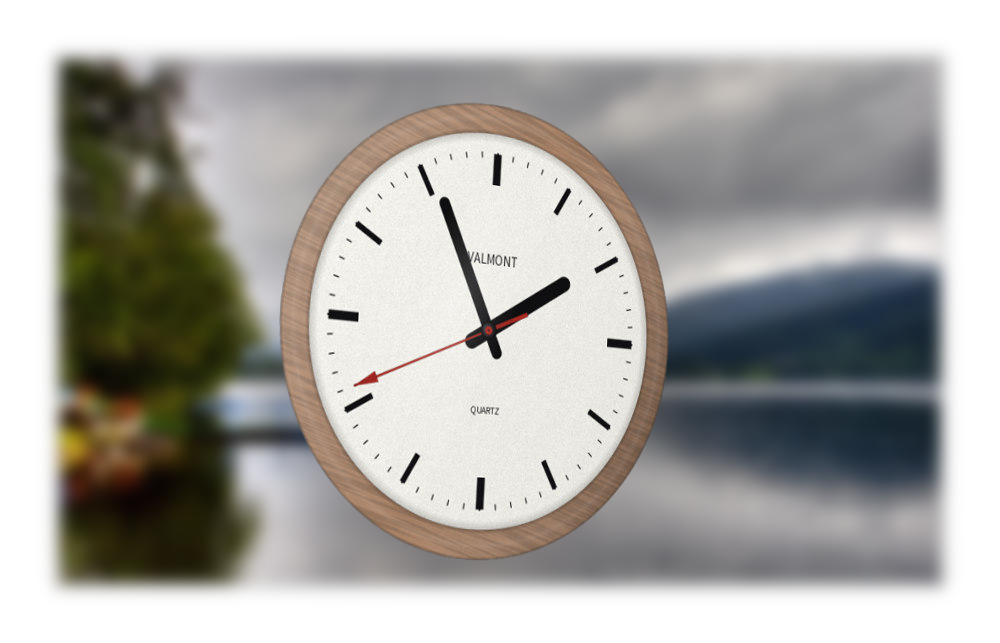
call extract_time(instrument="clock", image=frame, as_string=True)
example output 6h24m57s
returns 1h55m41s
